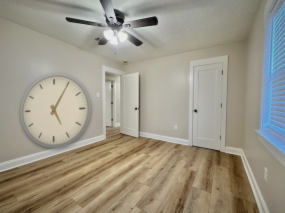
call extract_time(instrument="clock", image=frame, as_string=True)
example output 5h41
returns 5h05
